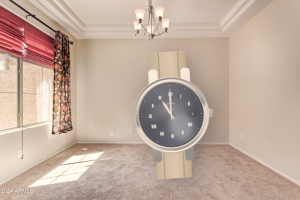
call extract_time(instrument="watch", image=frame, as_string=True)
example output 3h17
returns 11h00
